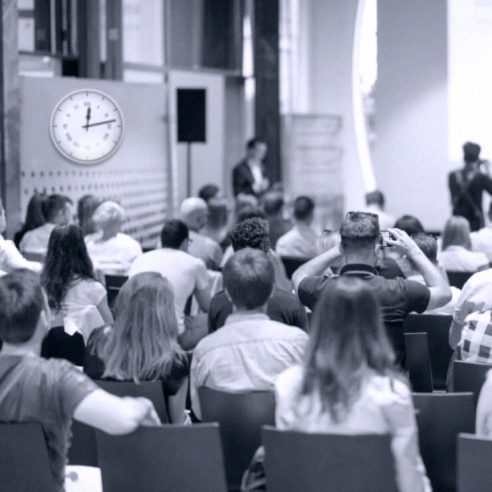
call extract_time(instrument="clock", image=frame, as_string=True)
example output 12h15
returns 12h13
